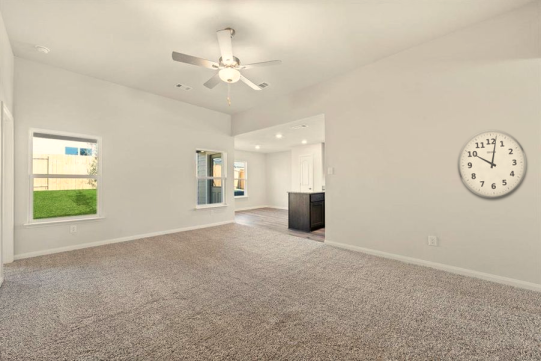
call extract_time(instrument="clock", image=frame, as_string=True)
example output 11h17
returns 10h02
